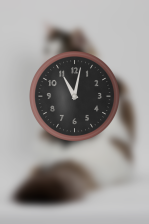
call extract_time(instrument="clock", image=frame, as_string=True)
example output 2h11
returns 11h02
